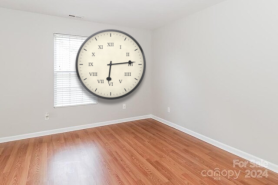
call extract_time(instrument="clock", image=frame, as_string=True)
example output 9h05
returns 6h14
